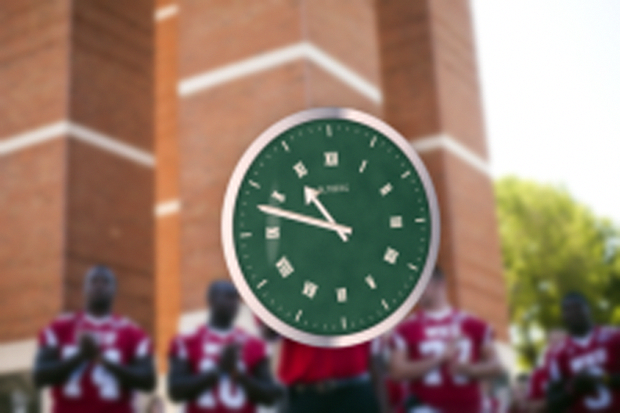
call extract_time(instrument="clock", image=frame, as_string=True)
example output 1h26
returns 10h48
